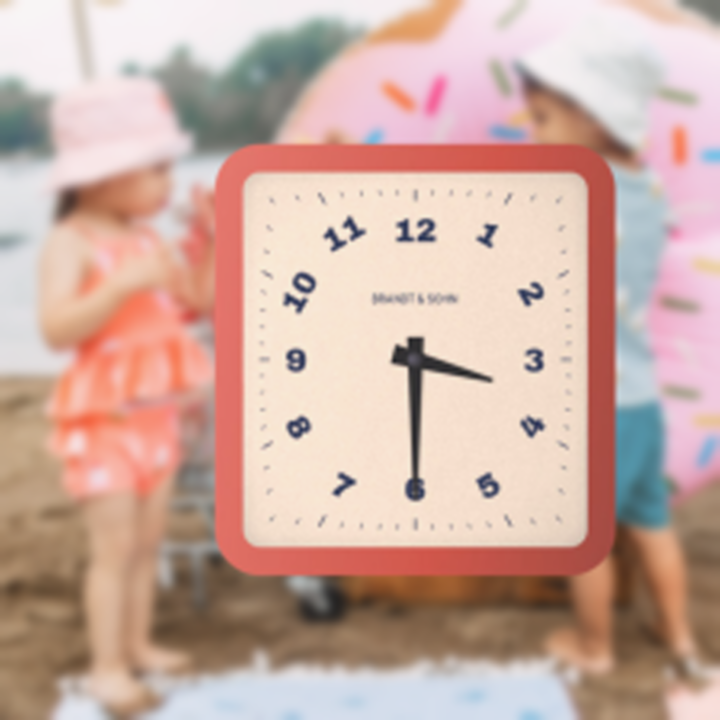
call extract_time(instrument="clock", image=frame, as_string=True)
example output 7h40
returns 3h30
